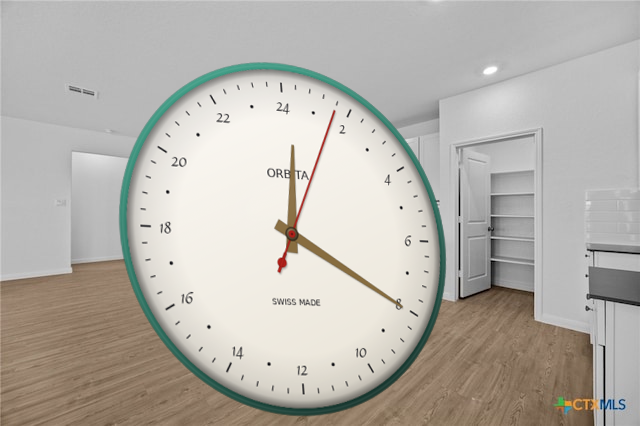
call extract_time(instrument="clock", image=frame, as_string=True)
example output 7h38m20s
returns 0h20m04s
